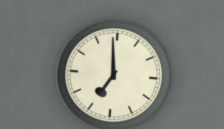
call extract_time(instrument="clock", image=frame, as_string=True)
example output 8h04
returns 6h59
